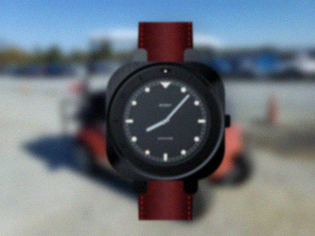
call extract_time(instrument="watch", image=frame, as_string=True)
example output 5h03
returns 8h07
